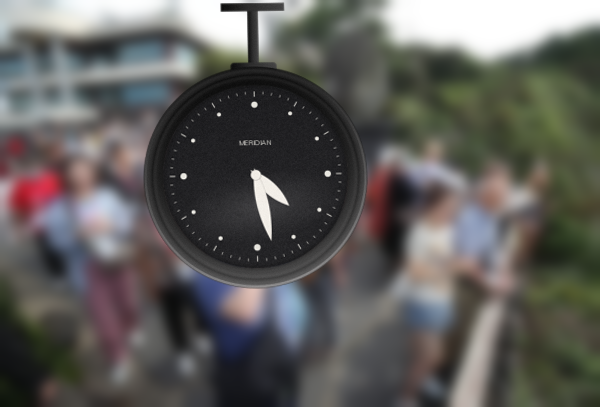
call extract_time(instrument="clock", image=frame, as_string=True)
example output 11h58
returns 4h28
